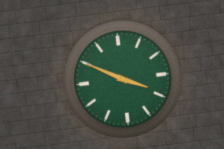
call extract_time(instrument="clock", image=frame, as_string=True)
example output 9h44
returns 3h50
